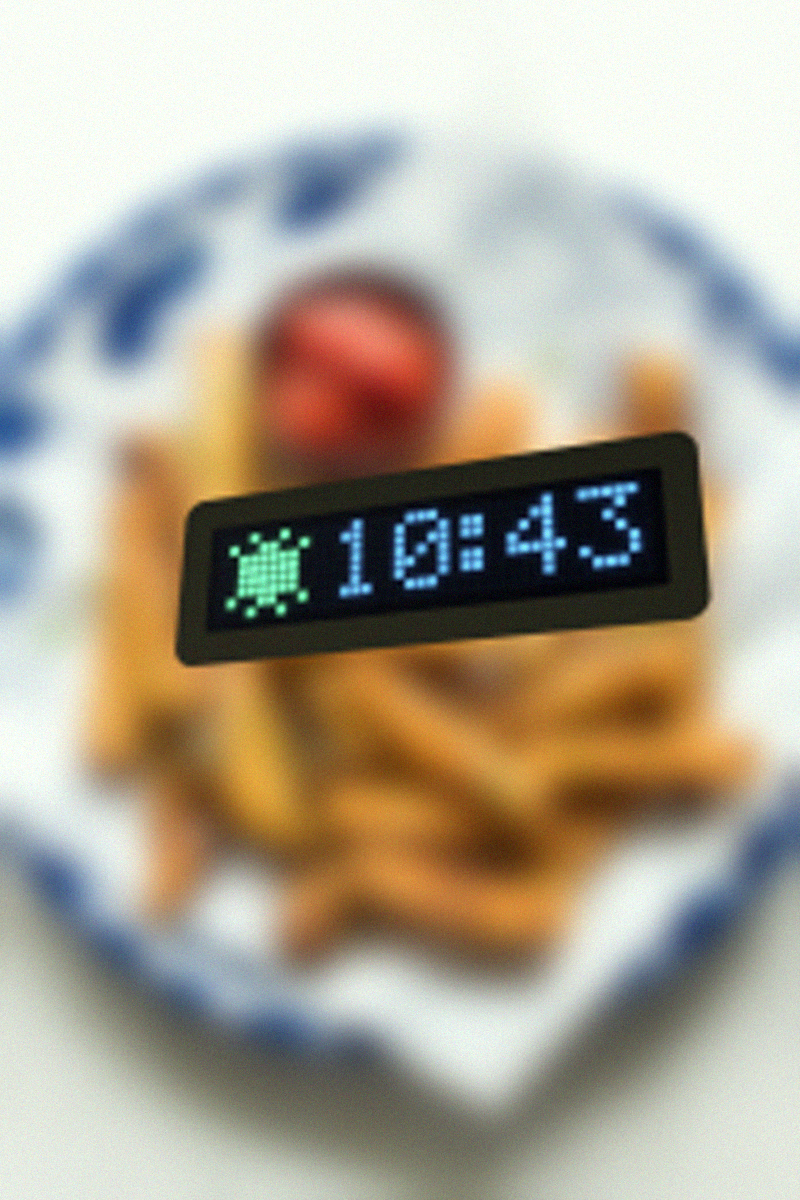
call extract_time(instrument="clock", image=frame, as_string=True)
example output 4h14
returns 10h43
